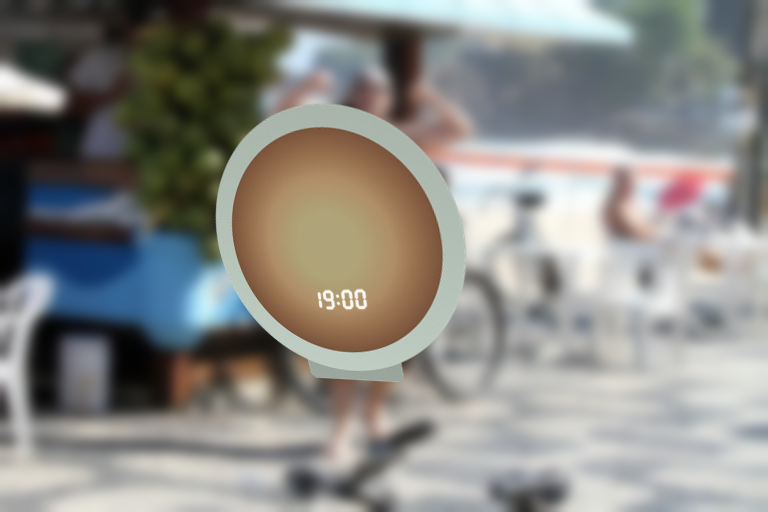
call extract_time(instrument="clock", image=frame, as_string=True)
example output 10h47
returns 19h00
